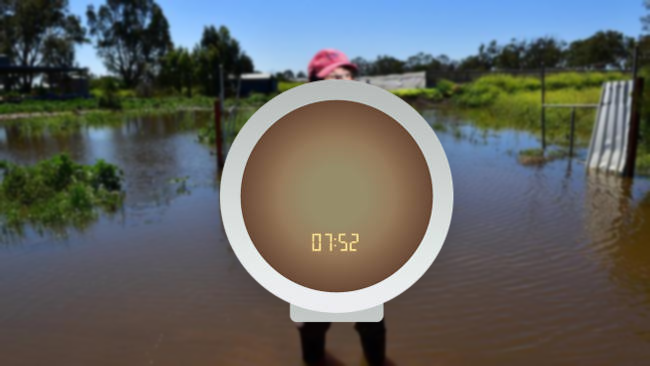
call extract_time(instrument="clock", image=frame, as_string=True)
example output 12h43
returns 7h52
